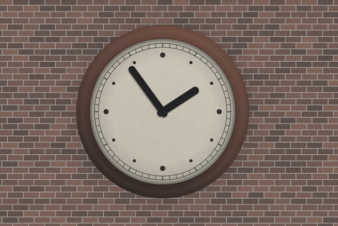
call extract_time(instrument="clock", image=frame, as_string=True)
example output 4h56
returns 1h54
